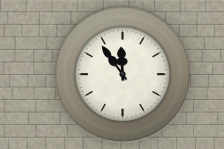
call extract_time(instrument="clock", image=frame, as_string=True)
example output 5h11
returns 11h54
